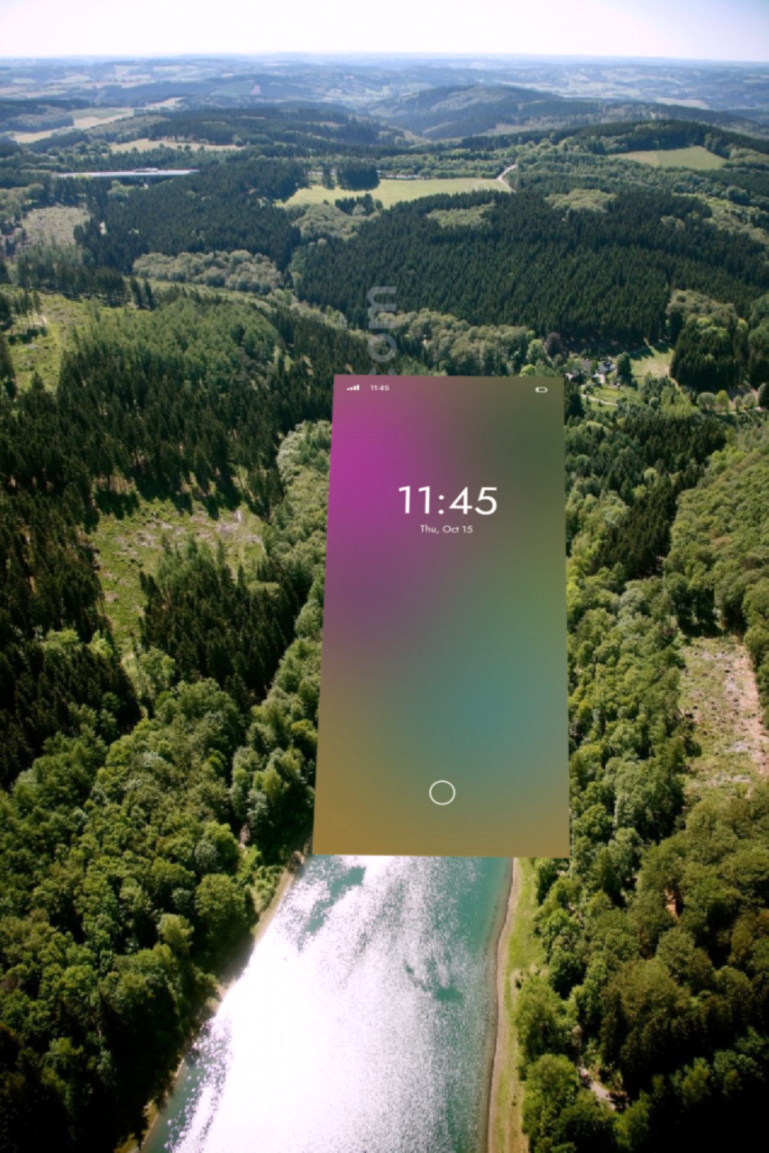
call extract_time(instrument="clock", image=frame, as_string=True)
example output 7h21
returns 11h45
